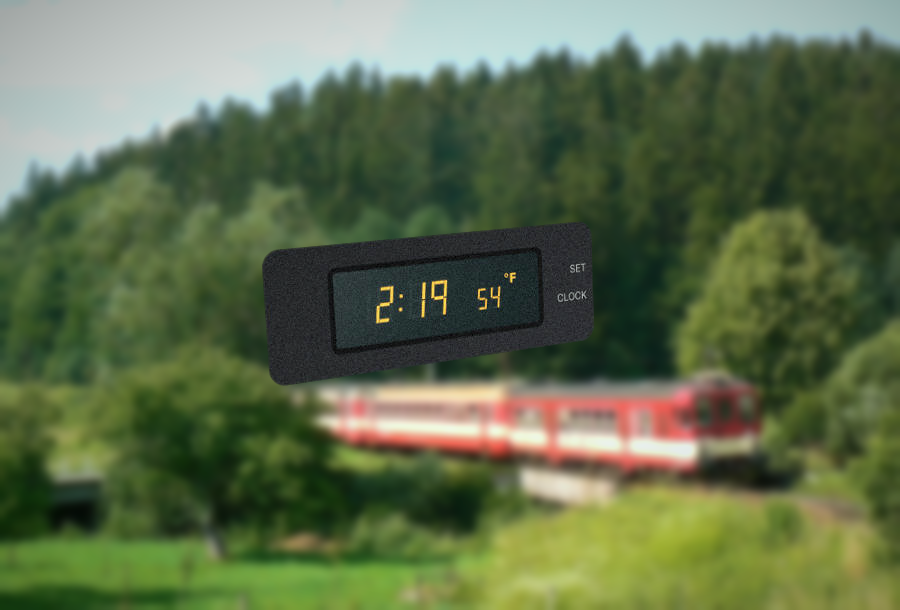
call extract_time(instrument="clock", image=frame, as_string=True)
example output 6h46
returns 2h19
